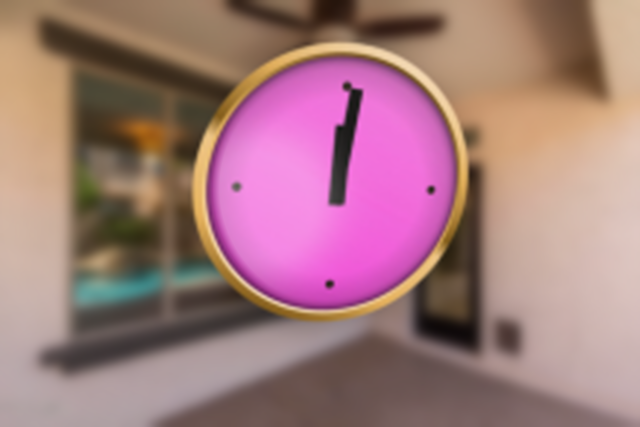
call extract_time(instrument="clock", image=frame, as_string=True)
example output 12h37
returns 12h01
